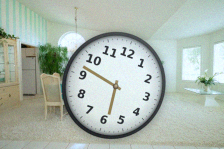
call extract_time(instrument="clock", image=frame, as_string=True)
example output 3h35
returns 5h47
